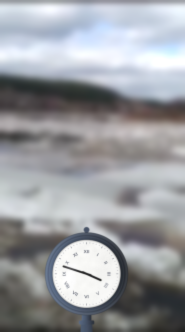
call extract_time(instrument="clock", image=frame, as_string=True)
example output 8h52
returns 3h48
